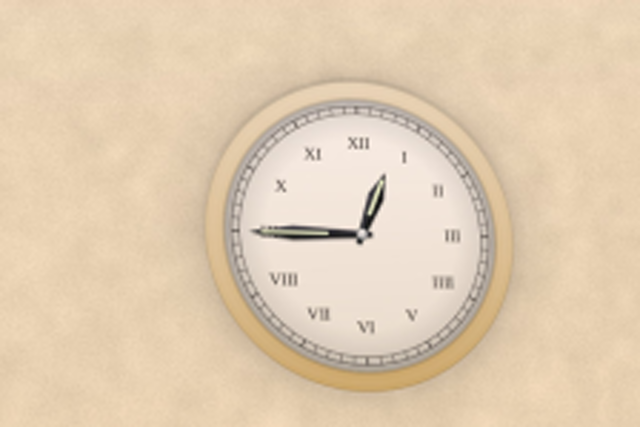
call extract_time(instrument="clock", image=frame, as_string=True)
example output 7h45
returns 12h45
